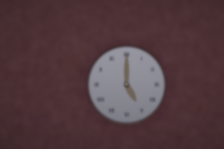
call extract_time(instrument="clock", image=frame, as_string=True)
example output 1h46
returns 5h00
